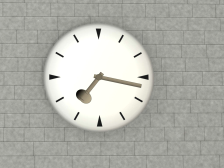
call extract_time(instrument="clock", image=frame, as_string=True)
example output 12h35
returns 7h17
